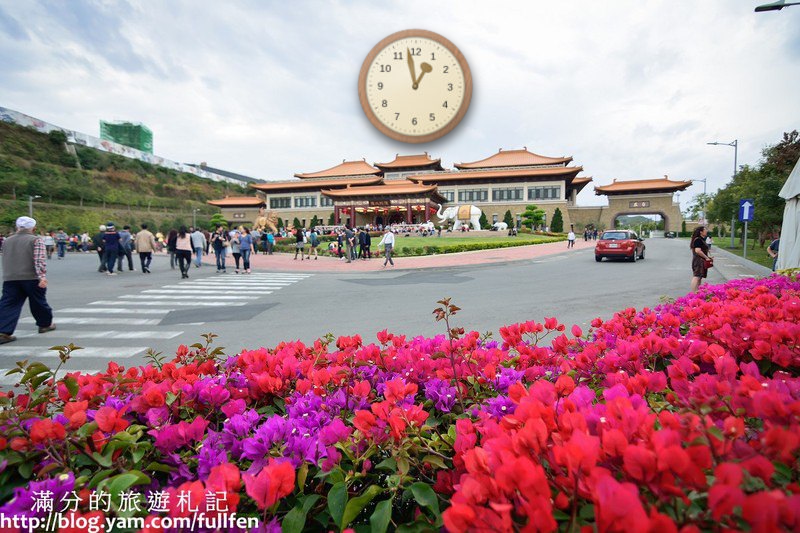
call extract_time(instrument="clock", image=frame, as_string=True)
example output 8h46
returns 12h58
